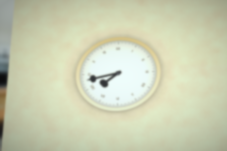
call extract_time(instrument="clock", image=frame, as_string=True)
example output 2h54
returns 7h43
